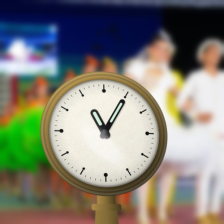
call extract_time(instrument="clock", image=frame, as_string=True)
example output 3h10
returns 11h05
